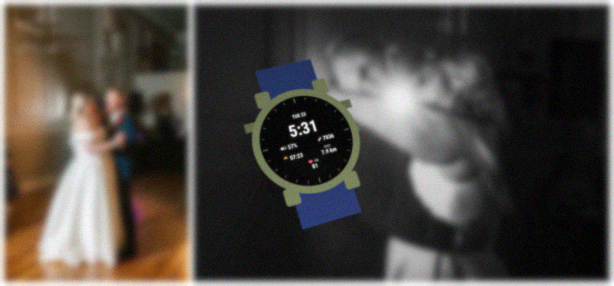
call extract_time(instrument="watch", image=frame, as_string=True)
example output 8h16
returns 5h31
